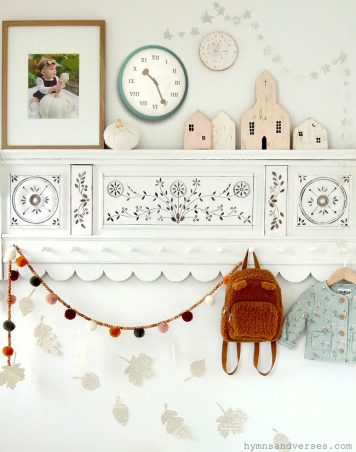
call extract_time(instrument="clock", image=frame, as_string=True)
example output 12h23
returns 10h26
